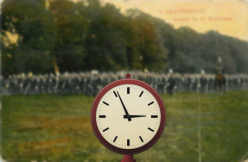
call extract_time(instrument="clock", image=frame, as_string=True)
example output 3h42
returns 2h56
